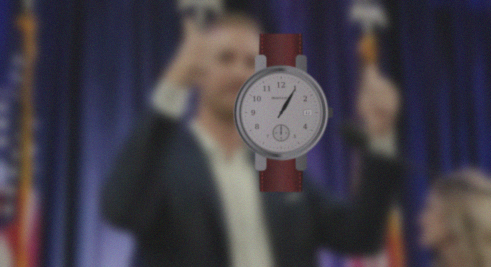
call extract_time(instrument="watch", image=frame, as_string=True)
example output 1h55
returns 1h05
